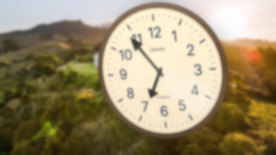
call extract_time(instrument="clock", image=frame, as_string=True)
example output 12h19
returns 6h54
